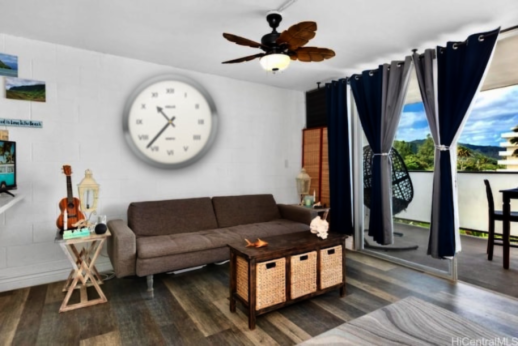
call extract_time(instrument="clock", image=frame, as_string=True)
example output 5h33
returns 10h37
